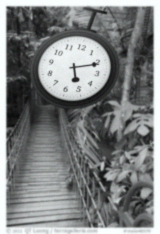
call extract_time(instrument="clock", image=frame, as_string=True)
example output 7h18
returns 5h11
